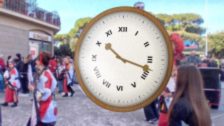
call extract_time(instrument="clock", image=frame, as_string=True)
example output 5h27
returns 10h18
